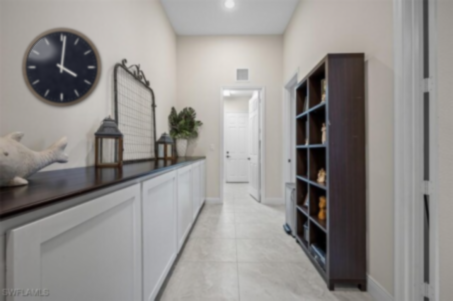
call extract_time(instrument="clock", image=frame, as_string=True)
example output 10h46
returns 4h01
